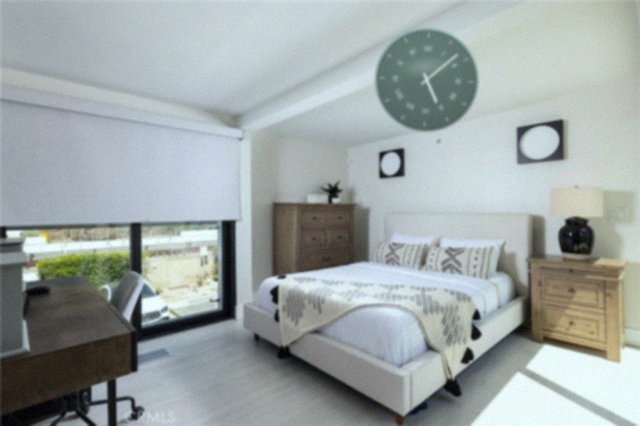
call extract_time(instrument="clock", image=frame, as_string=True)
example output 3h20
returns 5h08
